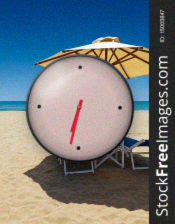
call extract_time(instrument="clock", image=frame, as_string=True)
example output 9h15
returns 6h32
